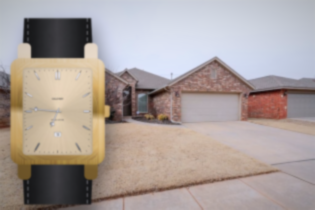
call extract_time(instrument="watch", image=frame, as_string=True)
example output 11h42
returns 6h46
